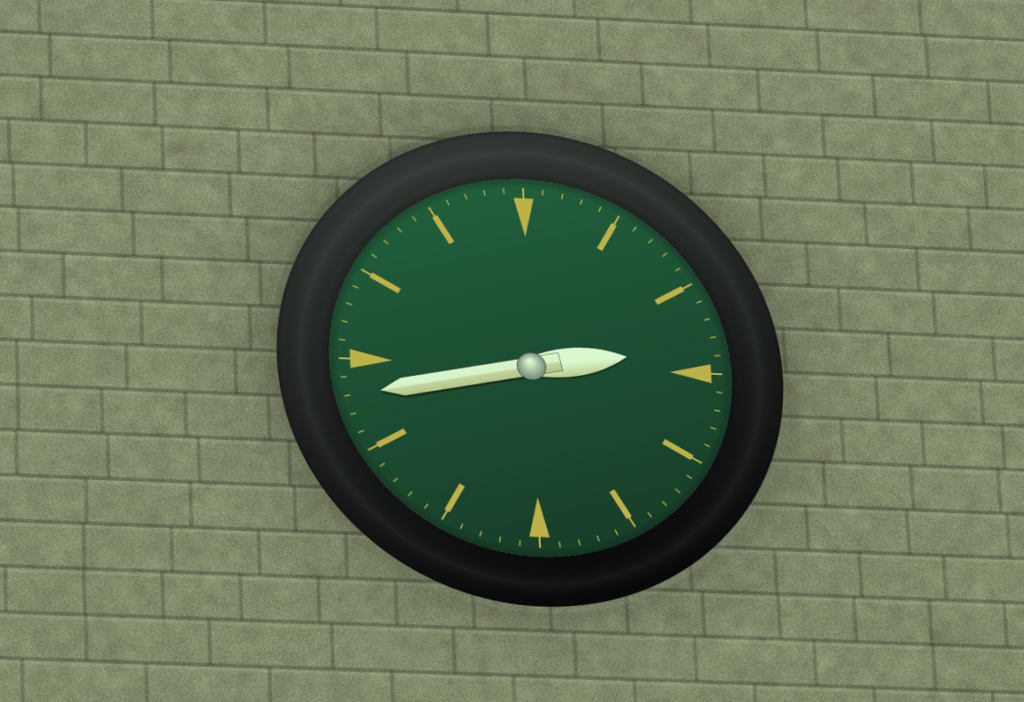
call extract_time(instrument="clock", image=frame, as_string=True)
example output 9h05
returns 2h43
